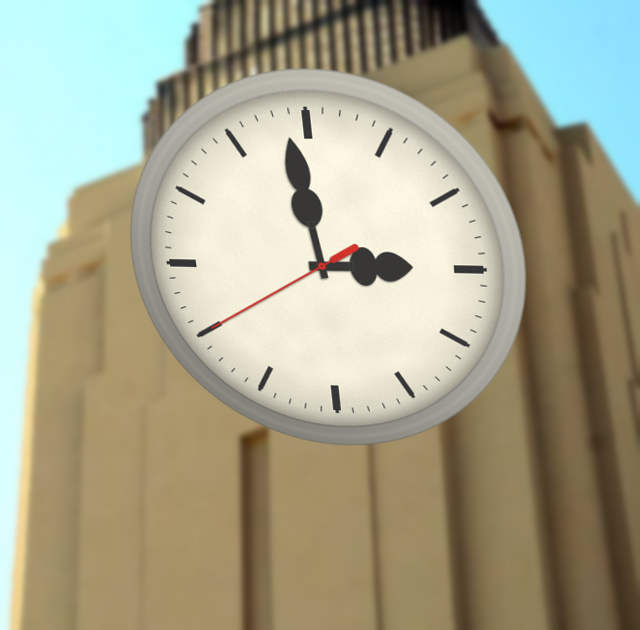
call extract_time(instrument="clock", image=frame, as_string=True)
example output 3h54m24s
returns 2h58m40s
